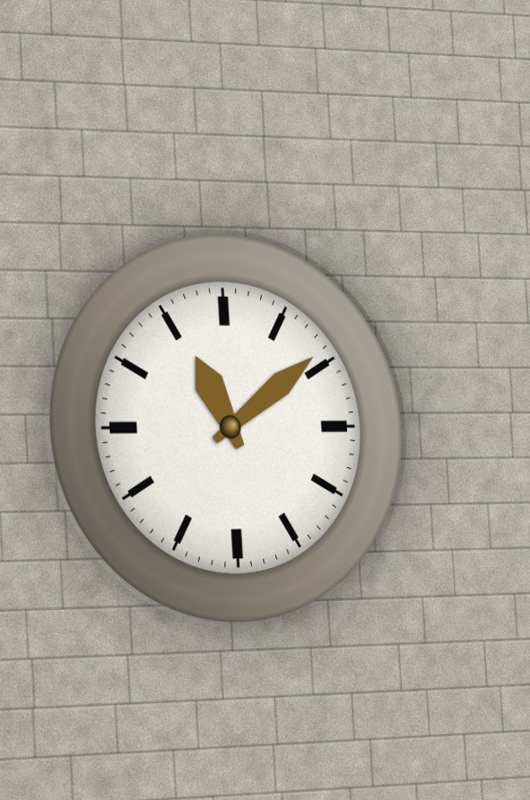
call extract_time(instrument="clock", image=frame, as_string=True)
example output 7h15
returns 11h09
